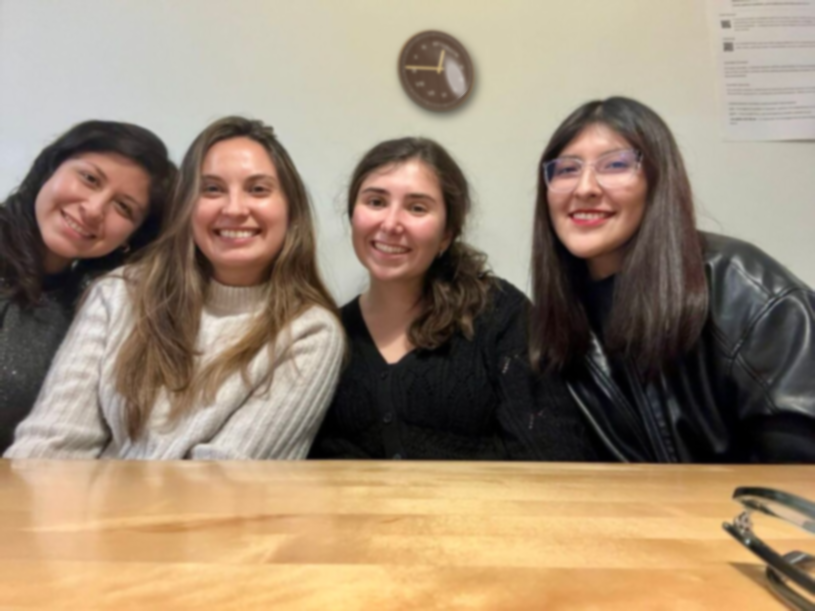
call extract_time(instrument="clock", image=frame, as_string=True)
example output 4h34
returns 12h46
